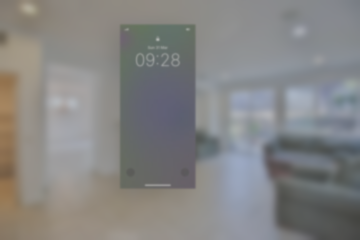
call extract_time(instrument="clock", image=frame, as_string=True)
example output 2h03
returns 9h28
